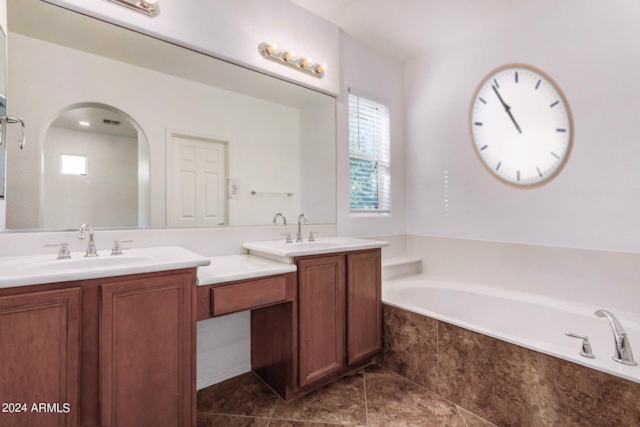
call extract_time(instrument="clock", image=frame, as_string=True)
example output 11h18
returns 10h54
